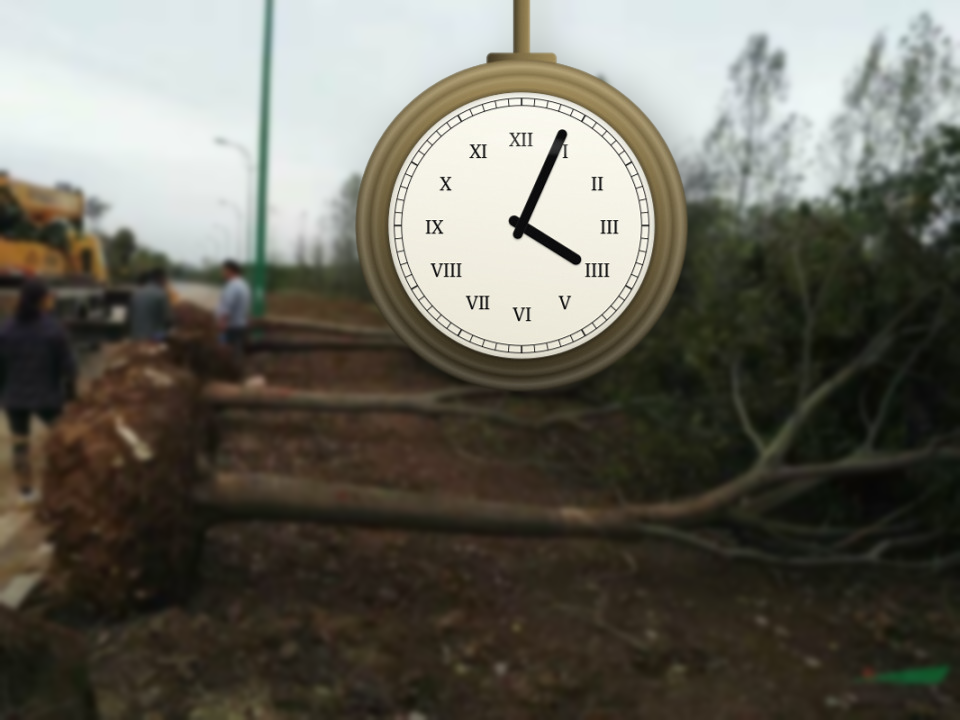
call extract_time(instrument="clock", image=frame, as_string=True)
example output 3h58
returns 4h04
